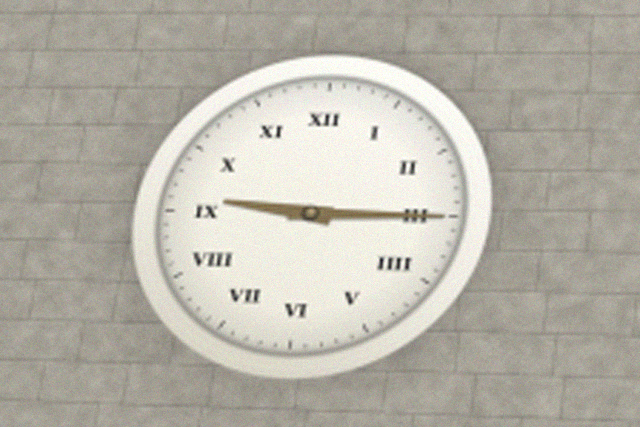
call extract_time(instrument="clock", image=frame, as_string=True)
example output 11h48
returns 9h15
